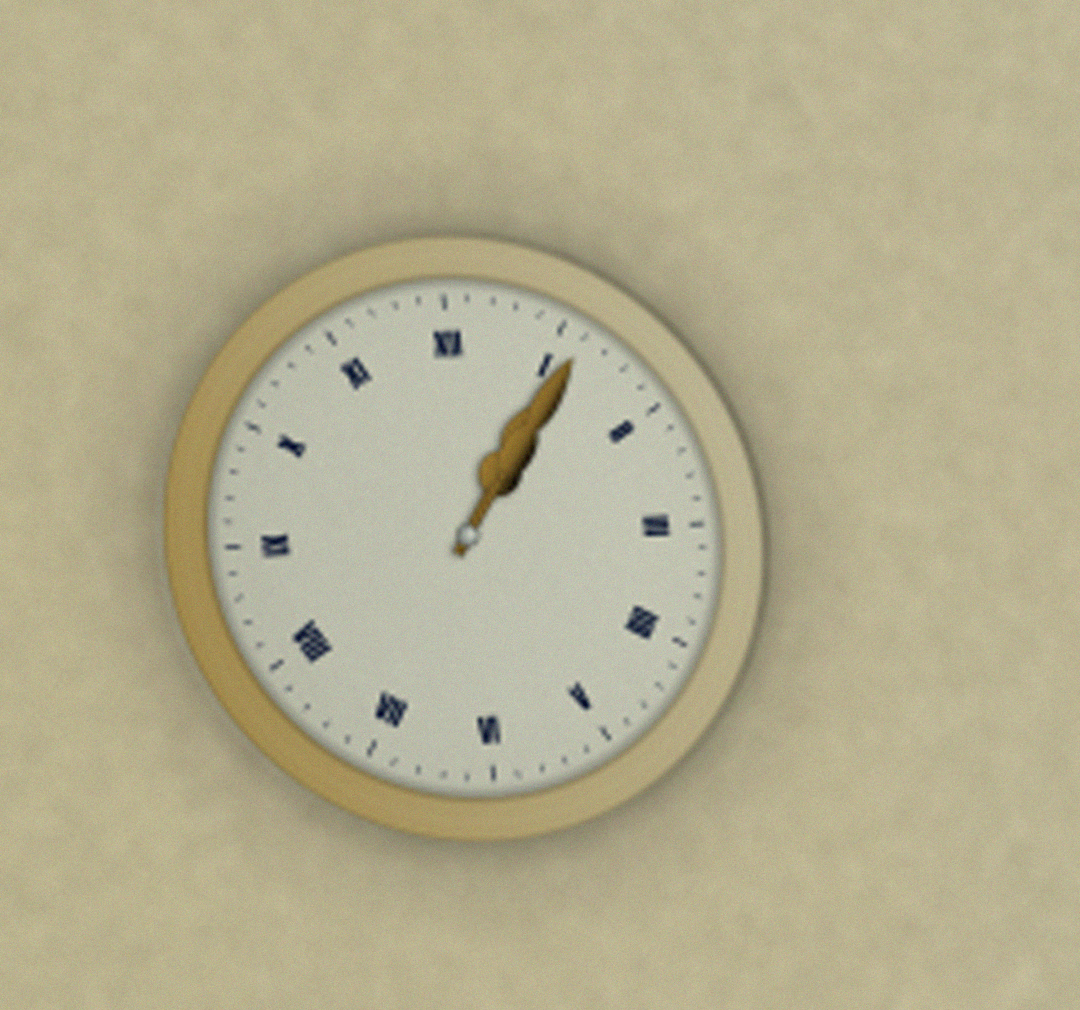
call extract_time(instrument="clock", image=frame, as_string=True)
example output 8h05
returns 1h06
